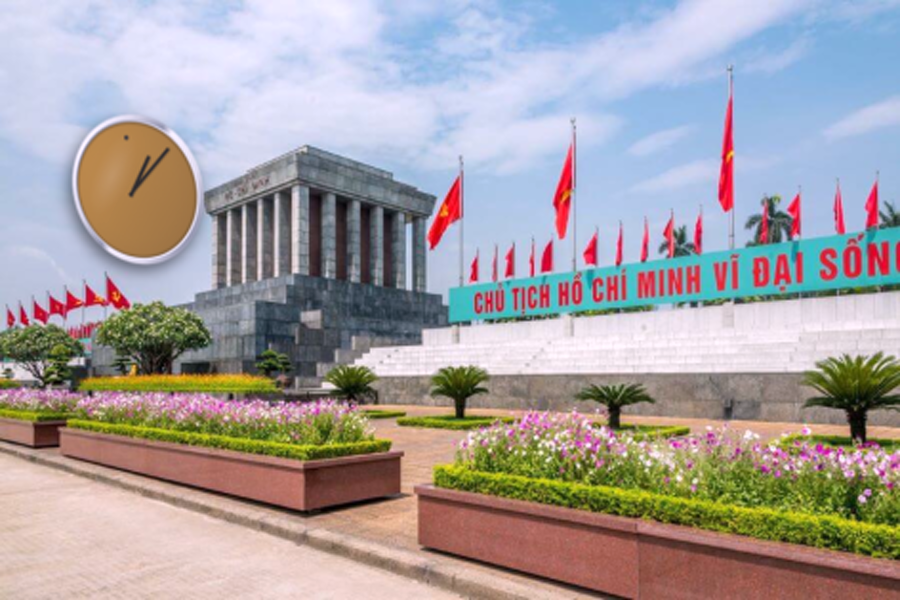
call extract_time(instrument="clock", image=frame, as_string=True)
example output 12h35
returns 1h08
